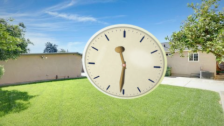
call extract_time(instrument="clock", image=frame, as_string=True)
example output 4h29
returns 11h31
